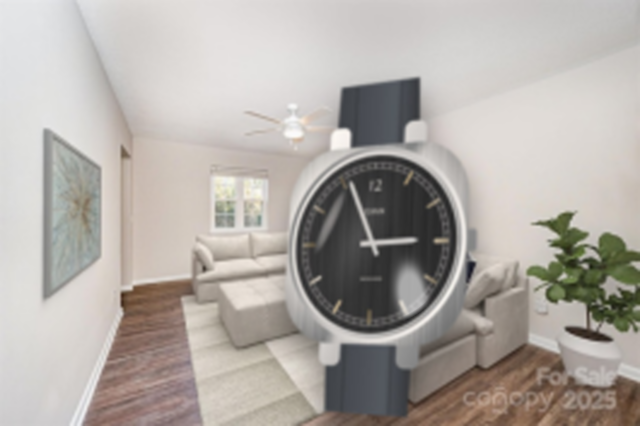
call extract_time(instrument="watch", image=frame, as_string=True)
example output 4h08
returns 2h56
